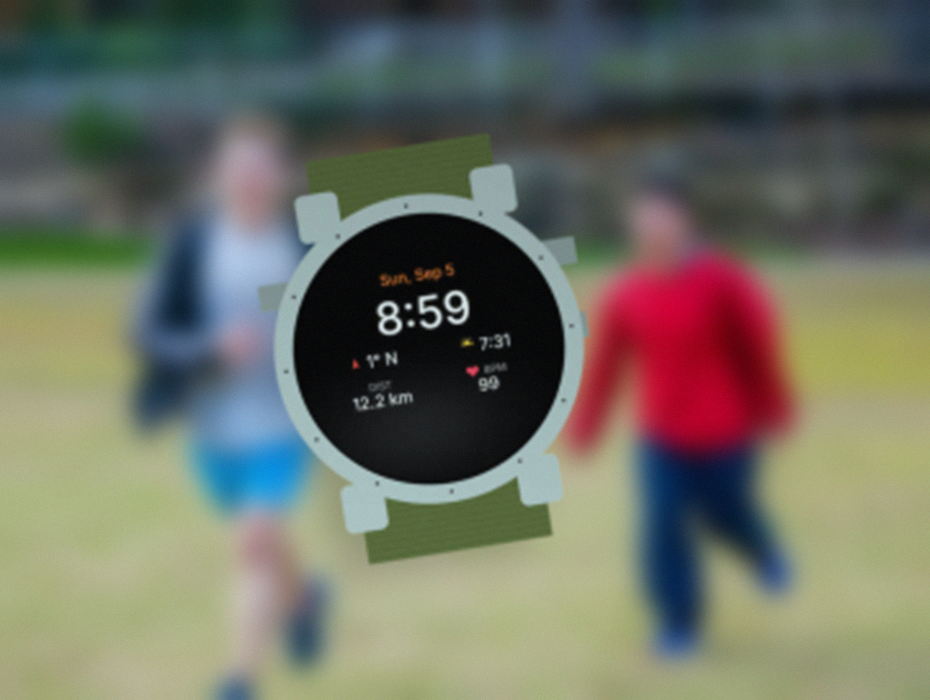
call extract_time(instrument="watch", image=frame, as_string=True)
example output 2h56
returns 8h59
